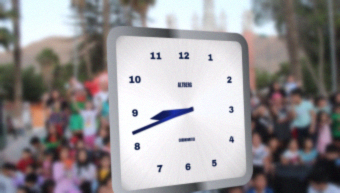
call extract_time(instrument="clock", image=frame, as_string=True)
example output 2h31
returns 8h42
